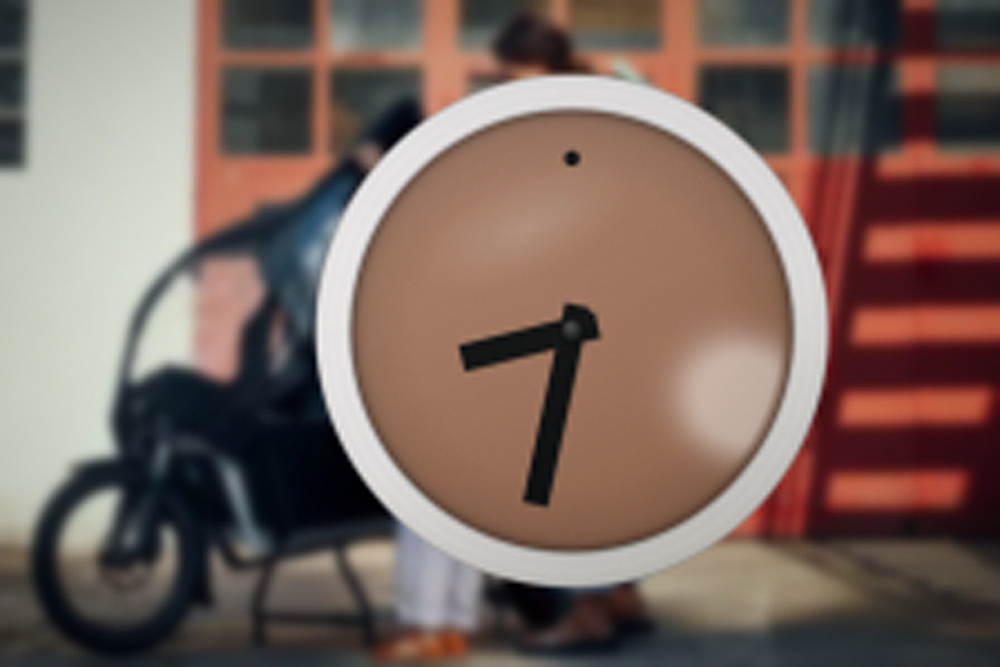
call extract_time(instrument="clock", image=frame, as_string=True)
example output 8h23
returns 8h32
